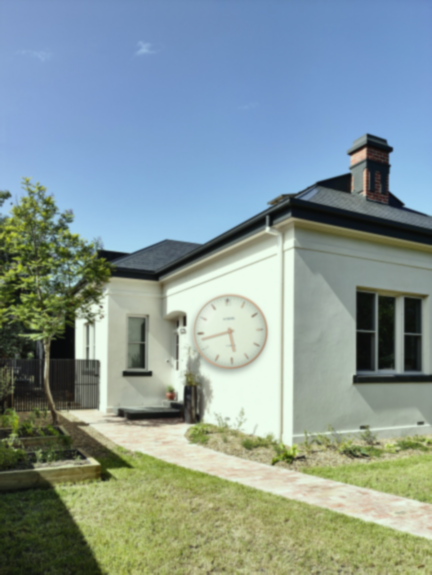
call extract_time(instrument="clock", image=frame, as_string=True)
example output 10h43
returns 5h43
